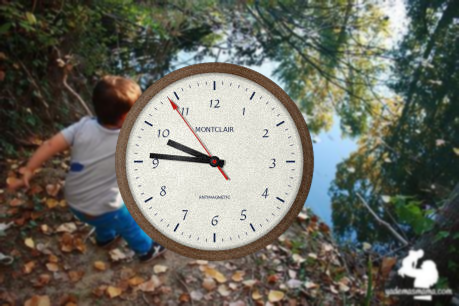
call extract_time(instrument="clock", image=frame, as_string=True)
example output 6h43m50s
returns 9h45m54s
